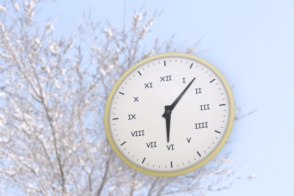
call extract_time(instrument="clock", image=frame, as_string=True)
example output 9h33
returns 6h07
